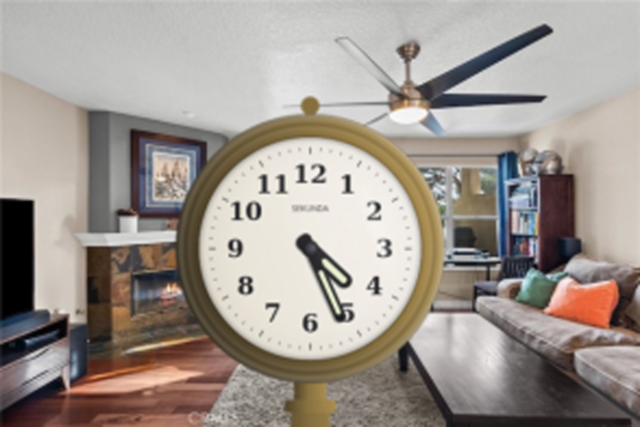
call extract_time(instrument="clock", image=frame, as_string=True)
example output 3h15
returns 4h26
